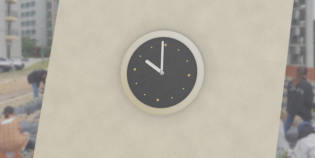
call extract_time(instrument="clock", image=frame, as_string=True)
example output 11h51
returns 9h59
